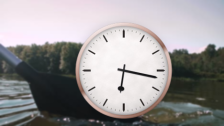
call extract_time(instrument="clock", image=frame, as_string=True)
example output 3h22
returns 6h17
